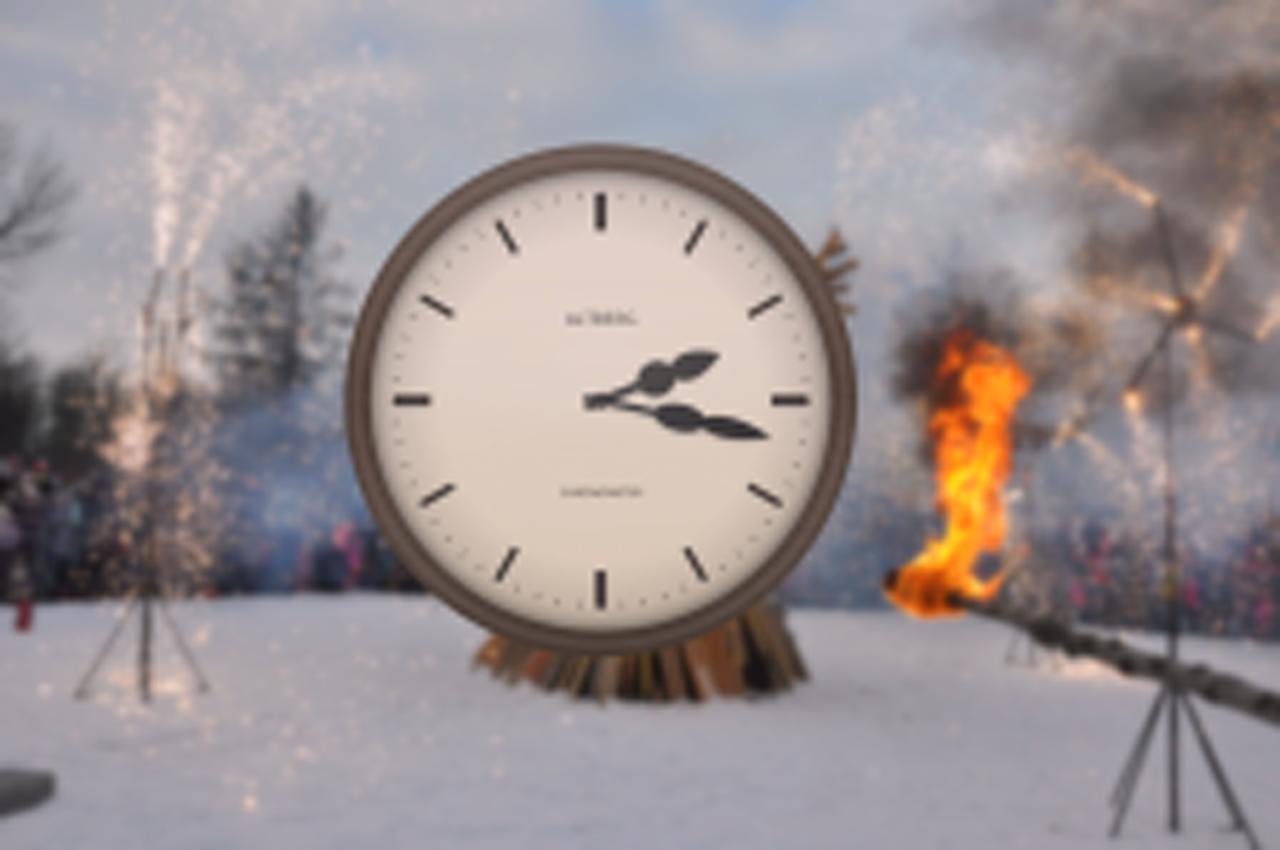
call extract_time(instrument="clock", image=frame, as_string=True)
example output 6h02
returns 2h17
